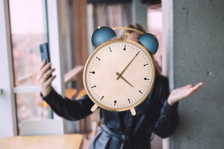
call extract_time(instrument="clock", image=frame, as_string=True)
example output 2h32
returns 4h05
